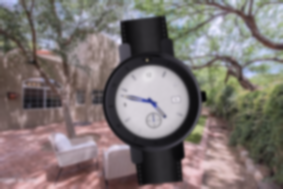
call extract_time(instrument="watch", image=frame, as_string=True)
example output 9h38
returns 4h48
